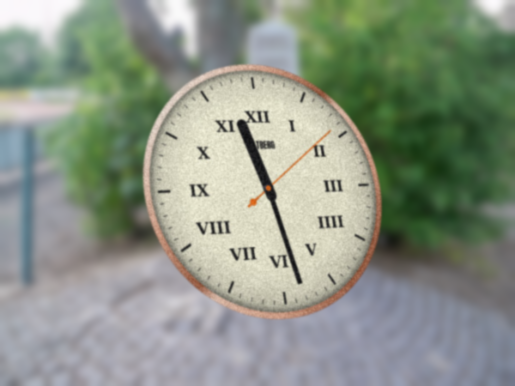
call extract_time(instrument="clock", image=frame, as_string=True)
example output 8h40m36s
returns 11h28m09s
